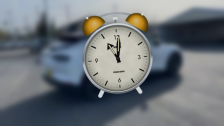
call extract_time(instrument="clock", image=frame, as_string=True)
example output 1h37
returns 11h01
